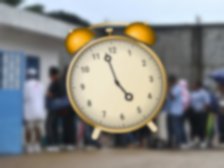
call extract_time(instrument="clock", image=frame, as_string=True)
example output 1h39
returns 4h58
